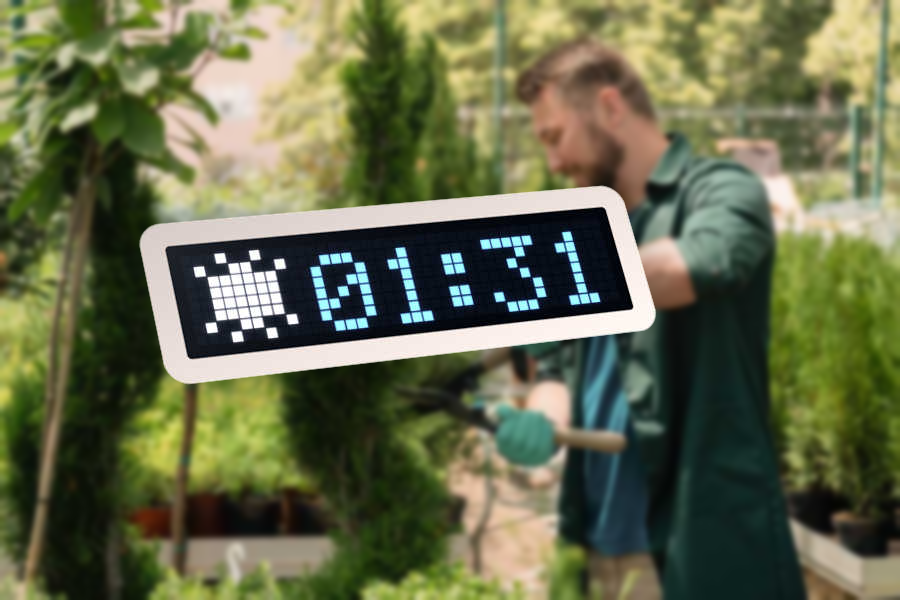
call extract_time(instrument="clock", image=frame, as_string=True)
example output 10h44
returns 1h31
